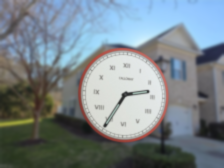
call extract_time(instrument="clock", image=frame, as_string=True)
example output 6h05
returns 2h35
